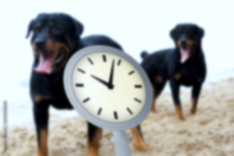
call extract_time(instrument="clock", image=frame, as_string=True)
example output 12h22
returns 10h03
